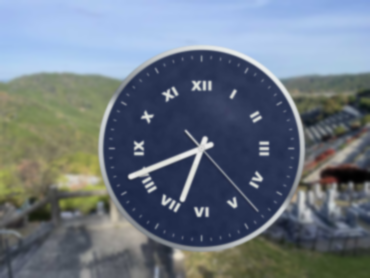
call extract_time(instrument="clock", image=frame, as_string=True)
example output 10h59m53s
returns 6h41m23s
